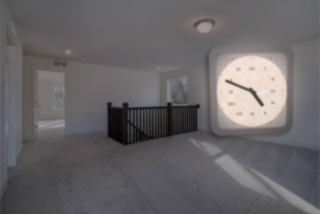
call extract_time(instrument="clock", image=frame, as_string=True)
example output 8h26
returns 4h49
